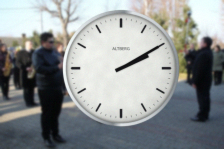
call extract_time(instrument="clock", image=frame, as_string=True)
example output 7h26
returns 2h10
